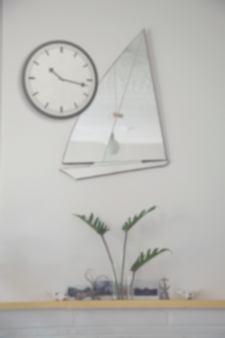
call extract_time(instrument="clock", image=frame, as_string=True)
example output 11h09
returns 10h17
